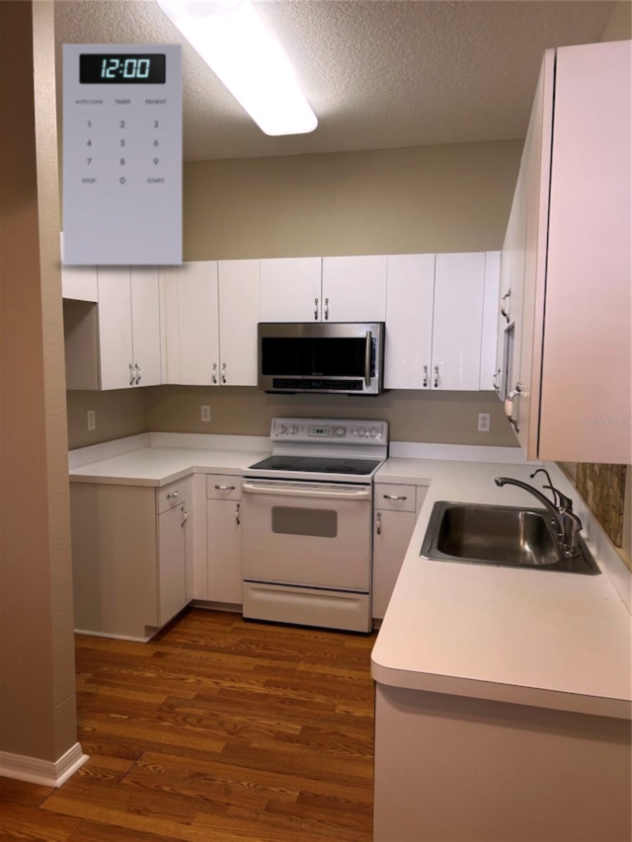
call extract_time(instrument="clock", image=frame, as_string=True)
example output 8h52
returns 12h00
